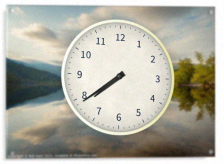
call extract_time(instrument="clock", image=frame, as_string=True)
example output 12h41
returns 7h39
